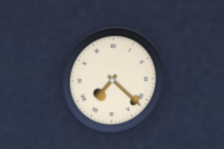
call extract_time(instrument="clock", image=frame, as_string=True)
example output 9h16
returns 7h22
